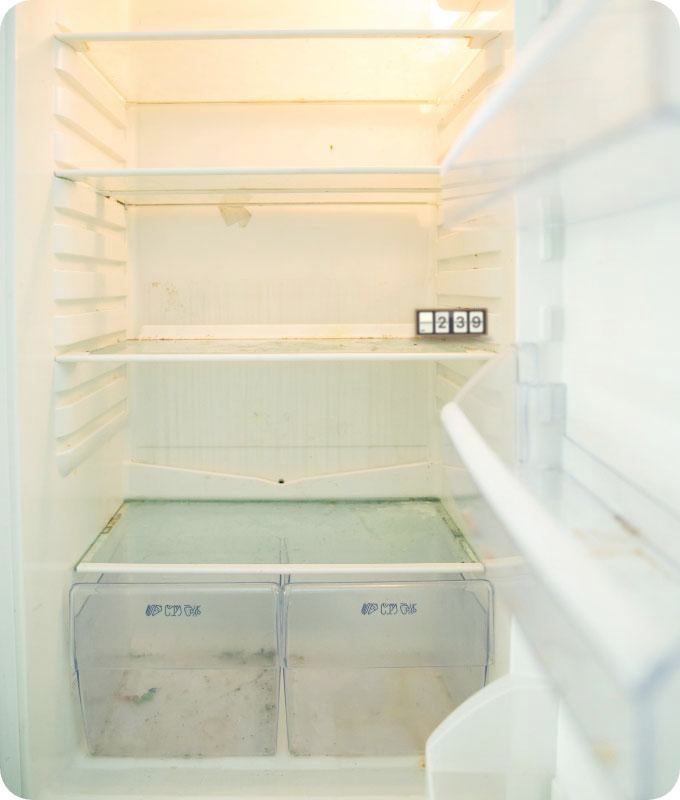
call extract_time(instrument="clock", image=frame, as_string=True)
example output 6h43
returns 2h39
